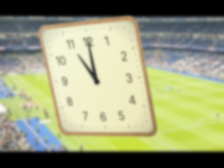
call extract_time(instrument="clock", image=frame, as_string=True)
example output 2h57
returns 11h00
